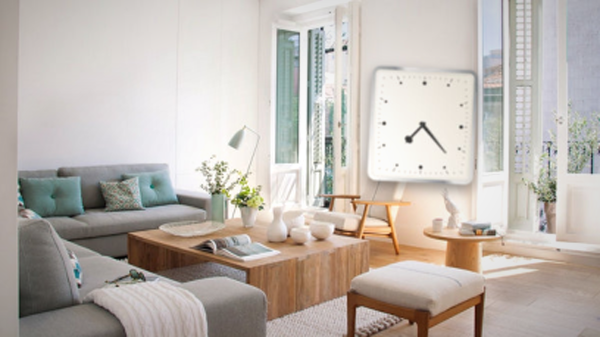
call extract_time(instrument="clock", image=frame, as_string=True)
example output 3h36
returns 7h23
